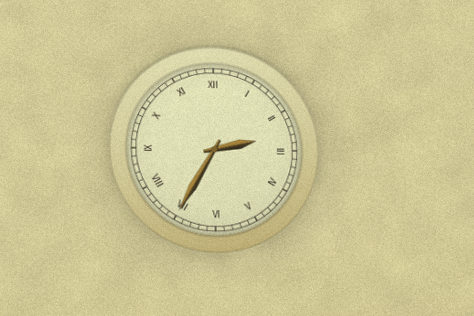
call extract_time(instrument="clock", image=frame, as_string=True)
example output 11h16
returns 2h35
